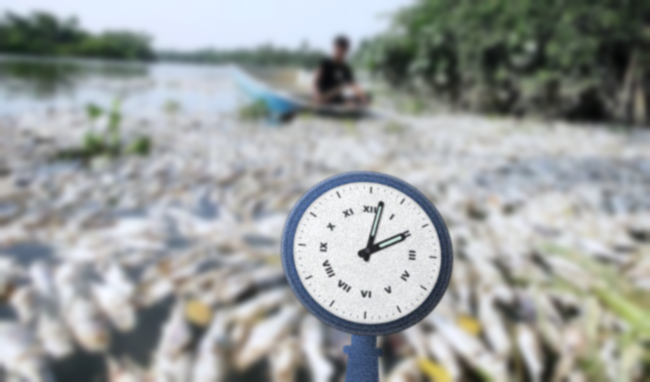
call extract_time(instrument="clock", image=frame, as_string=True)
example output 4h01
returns 2h02
